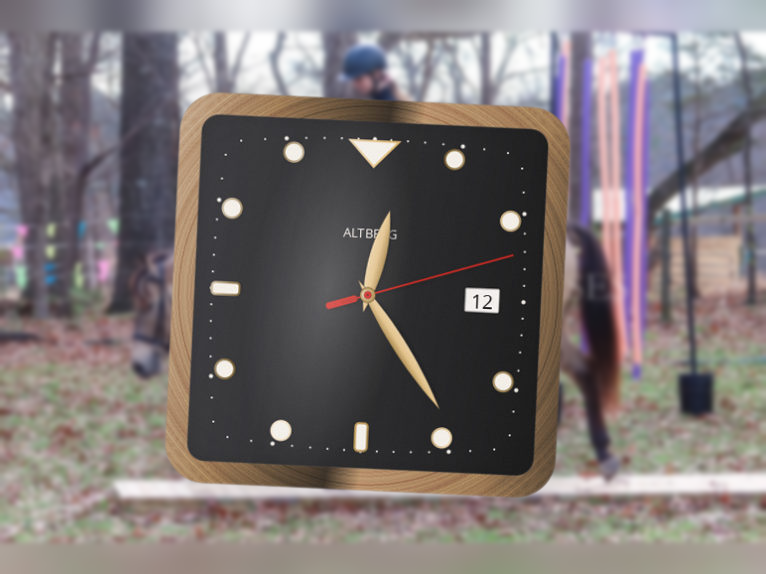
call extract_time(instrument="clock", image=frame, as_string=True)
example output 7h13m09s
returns 12h24m12s
